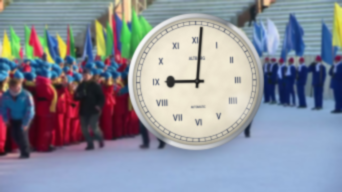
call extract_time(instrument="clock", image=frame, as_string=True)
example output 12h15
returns 9h01
